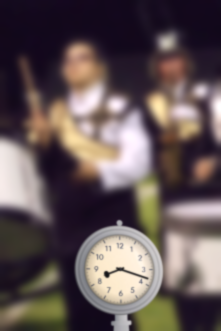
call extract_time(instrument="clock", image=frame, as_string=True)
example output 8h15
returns 8h18
